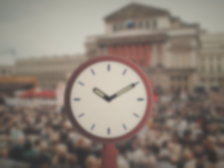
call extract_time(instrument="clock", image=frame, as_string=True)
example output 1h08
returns 10h10
